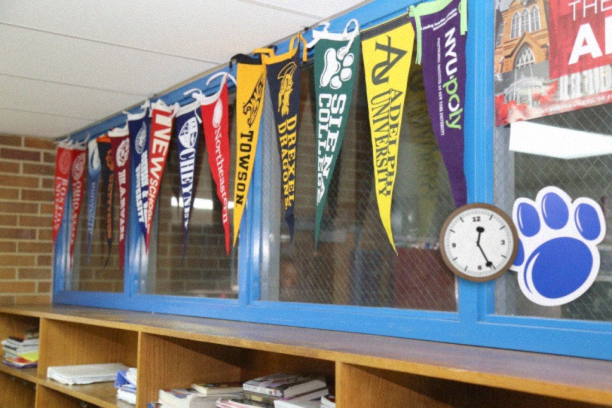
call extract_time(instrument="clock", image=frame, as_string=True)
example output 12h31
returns 12h26
